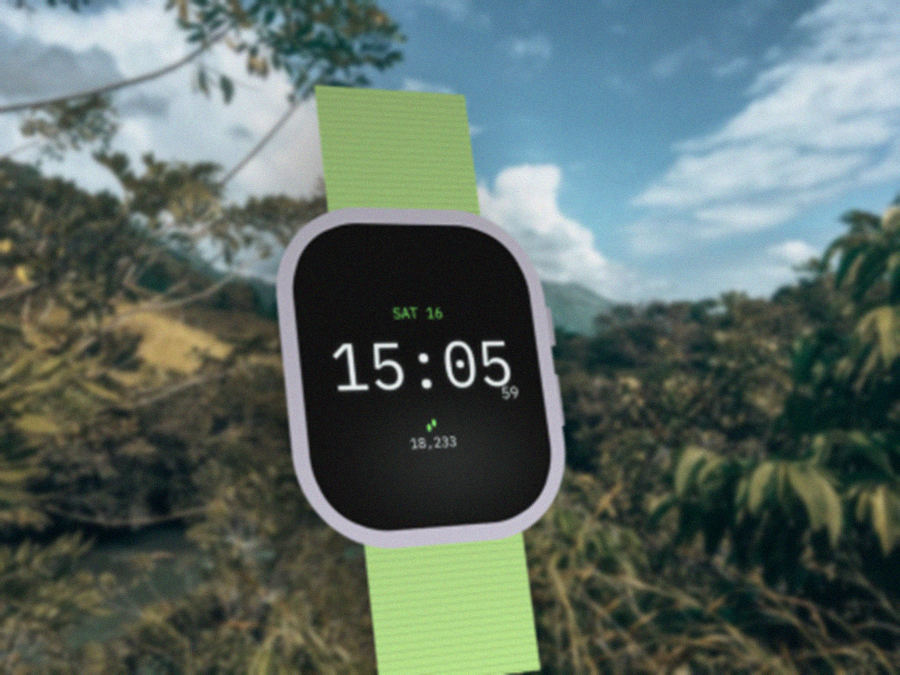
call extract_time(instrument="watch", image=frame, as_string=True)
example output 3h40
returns 15h05
